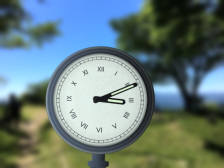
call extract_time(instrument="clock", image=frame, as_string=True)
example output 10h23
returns 3h11
